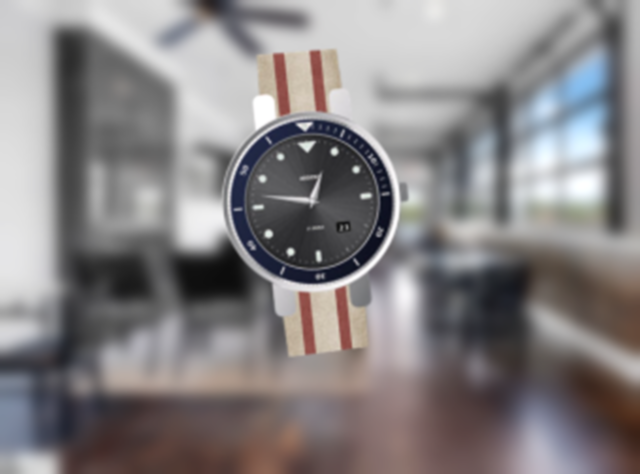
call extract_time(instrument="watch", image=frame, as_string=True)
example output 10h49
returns 12h47
